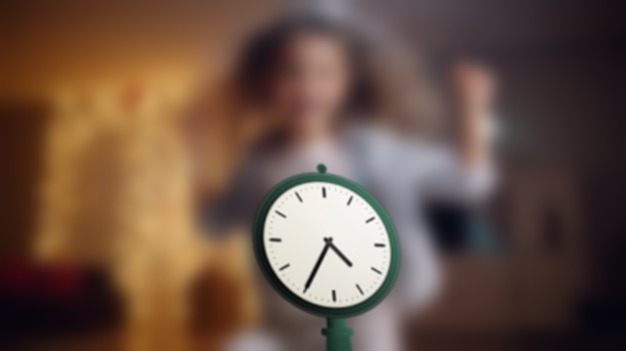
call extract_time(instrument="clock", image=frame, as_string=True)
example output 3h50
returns 4h35
